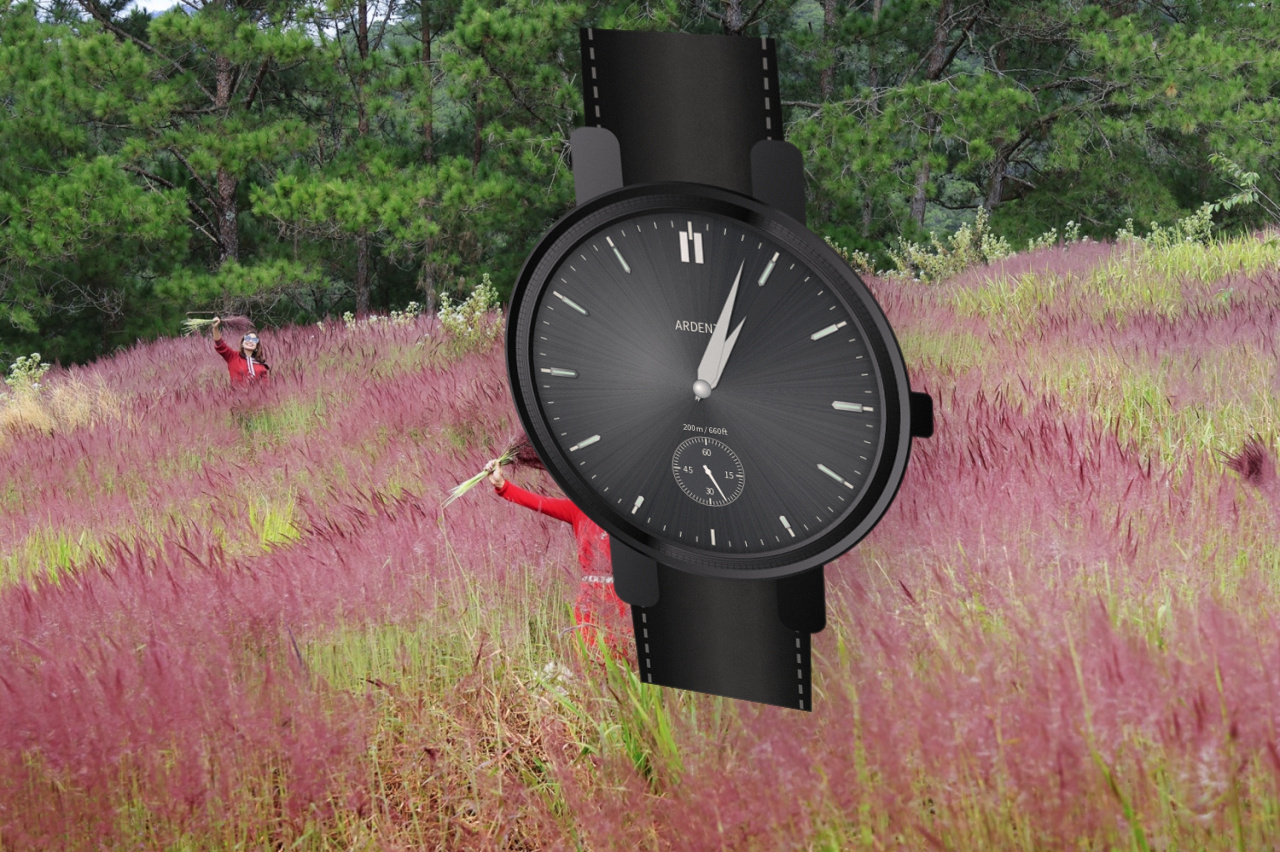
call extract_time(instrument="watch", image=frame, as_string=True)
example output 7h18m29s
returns 1h03m25s
